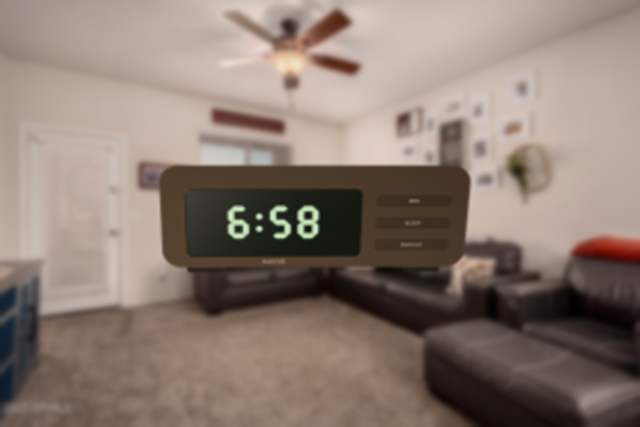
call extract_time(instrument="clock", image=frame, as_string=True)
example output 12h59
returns 6h58
